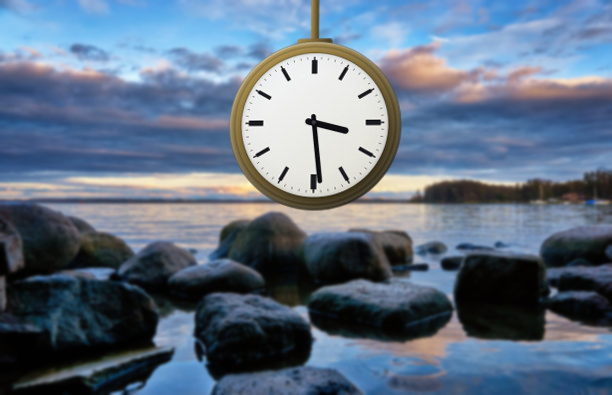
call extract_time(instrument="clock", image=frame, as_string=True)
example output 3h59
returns 3h29
